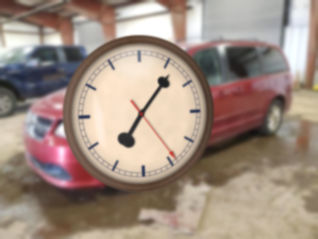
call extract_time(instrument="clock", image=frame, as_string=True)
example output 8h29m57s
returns 7h06m24s
